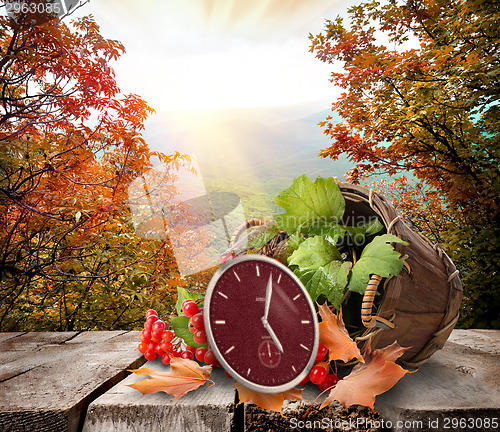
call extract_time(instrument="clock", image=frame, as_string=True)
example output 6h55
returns 5h03
